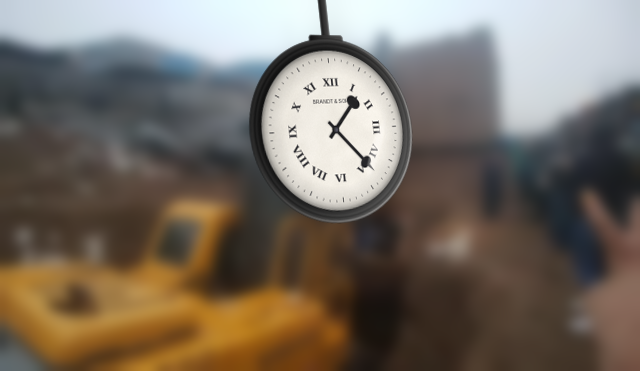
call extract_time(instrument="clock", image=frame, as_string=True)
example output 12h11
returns 1h23
